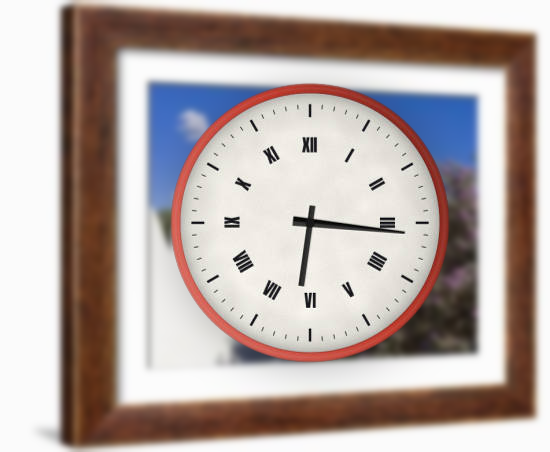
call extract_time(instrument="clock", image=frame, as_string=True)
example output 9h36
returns 6h16
